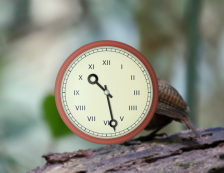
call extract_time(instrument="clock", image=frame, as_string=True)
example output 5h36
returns 10h28
